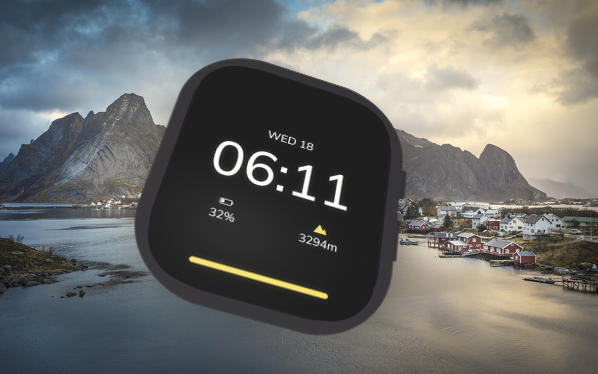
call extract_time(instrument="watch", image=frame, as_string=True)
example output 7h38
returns 6h11
